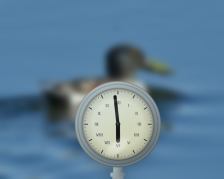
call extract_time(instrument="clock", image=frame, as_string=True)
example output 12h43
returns 5h59
